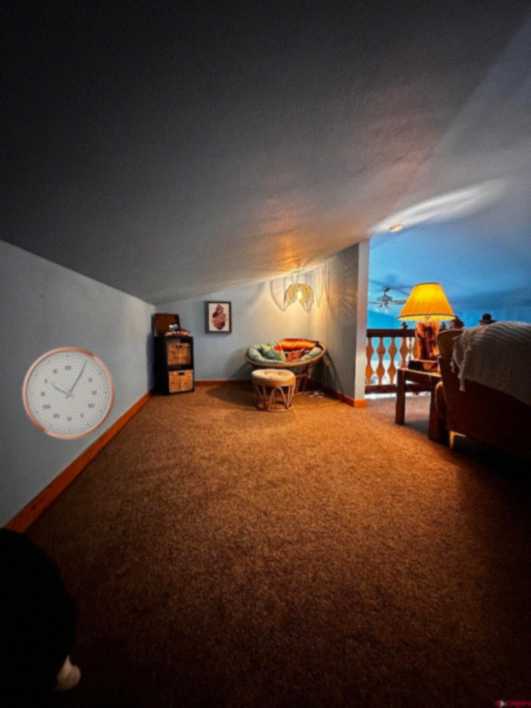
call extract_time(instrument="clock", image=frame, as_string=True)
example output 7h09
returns 10h05
